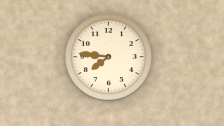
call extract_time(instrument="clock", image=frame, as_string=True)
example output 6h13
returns 7h46
